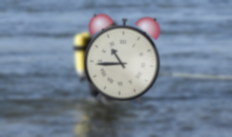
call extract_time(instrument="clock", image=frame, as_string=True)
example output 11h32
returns 10h44
